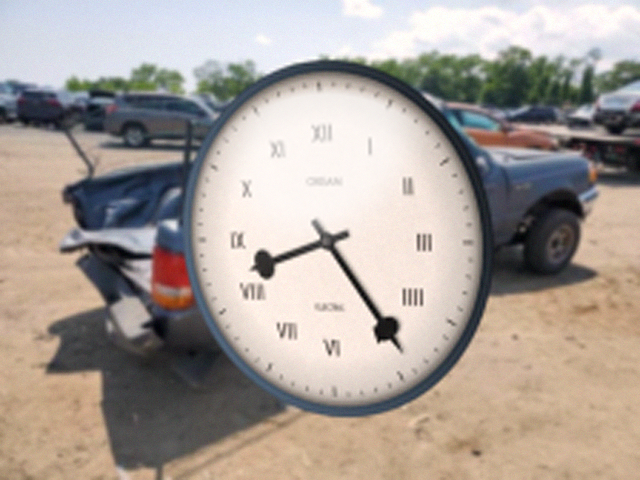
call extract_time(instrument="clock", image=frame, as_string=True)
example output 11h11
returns 8h24
